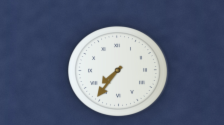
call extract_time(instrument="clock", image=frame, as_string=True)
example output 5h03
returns 7h36
